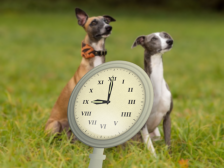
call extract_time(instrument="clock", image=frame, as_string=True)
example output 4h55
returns 9h00
